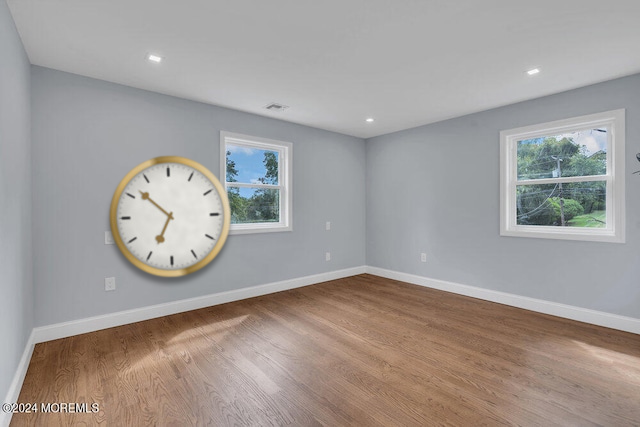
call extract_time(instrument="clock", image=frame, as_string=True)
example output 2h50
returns 6h52
